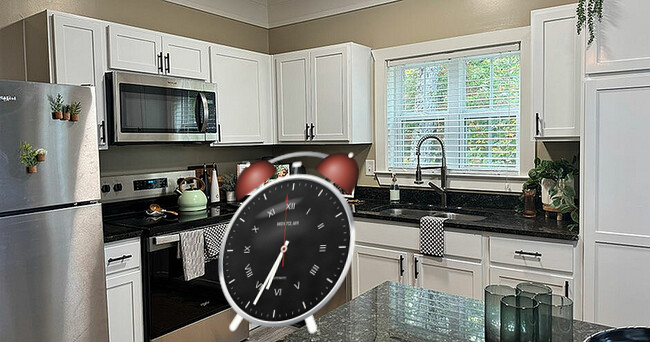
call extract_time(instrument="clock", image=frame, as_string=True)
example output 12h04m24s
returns 6h33m59s
